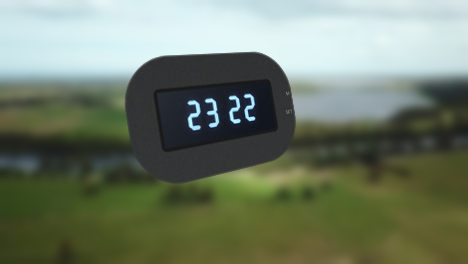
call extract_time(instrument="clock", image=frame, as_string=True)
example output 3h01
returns 23h22
